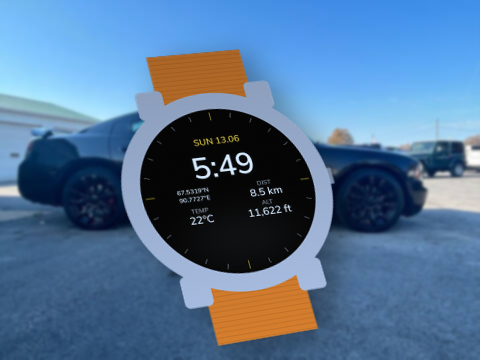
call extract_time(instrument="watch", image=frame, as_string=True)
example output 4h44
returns 5h49
